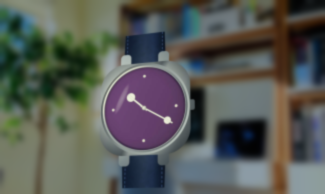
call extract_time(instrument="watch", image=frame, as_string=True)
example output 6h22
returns 10h20
